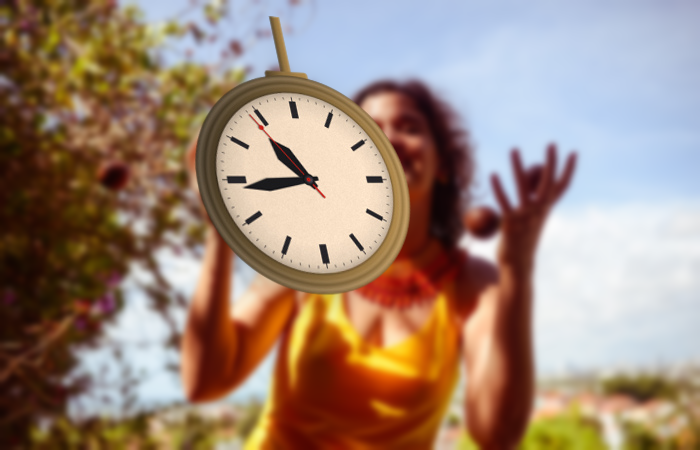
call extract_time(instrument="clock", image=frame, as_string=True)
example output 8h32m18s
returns 10h43m54s
